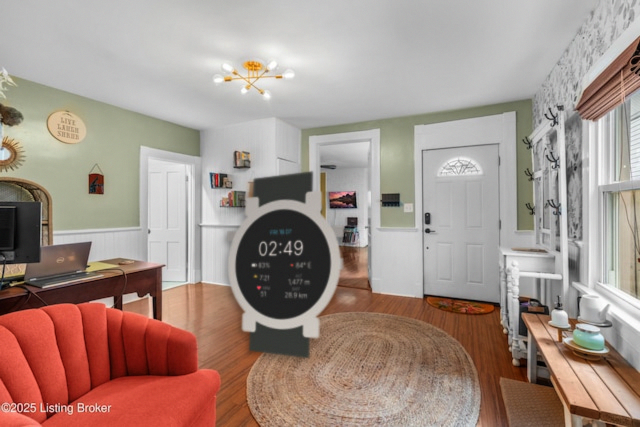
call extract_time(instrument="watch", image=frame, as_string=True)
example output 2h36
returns 2h49
